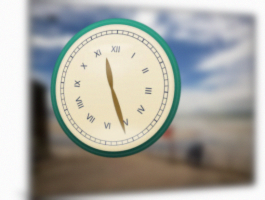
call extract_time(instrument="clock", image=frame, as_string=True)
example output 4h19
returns 11h26
